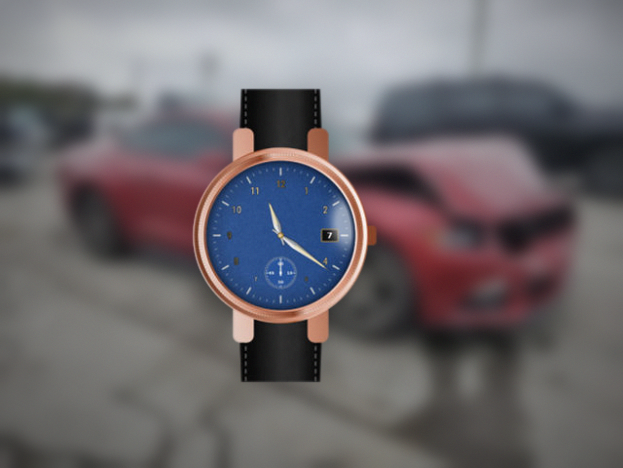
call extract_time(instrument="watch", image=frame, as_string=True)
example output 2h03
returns 11h21
